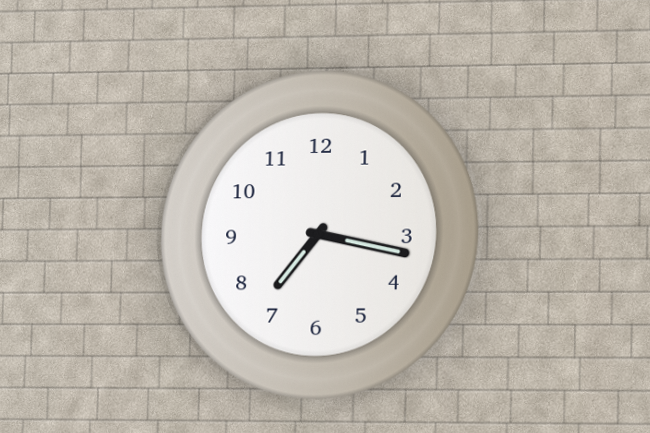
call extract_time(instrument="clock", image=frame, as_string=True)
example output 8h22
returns 7h17
